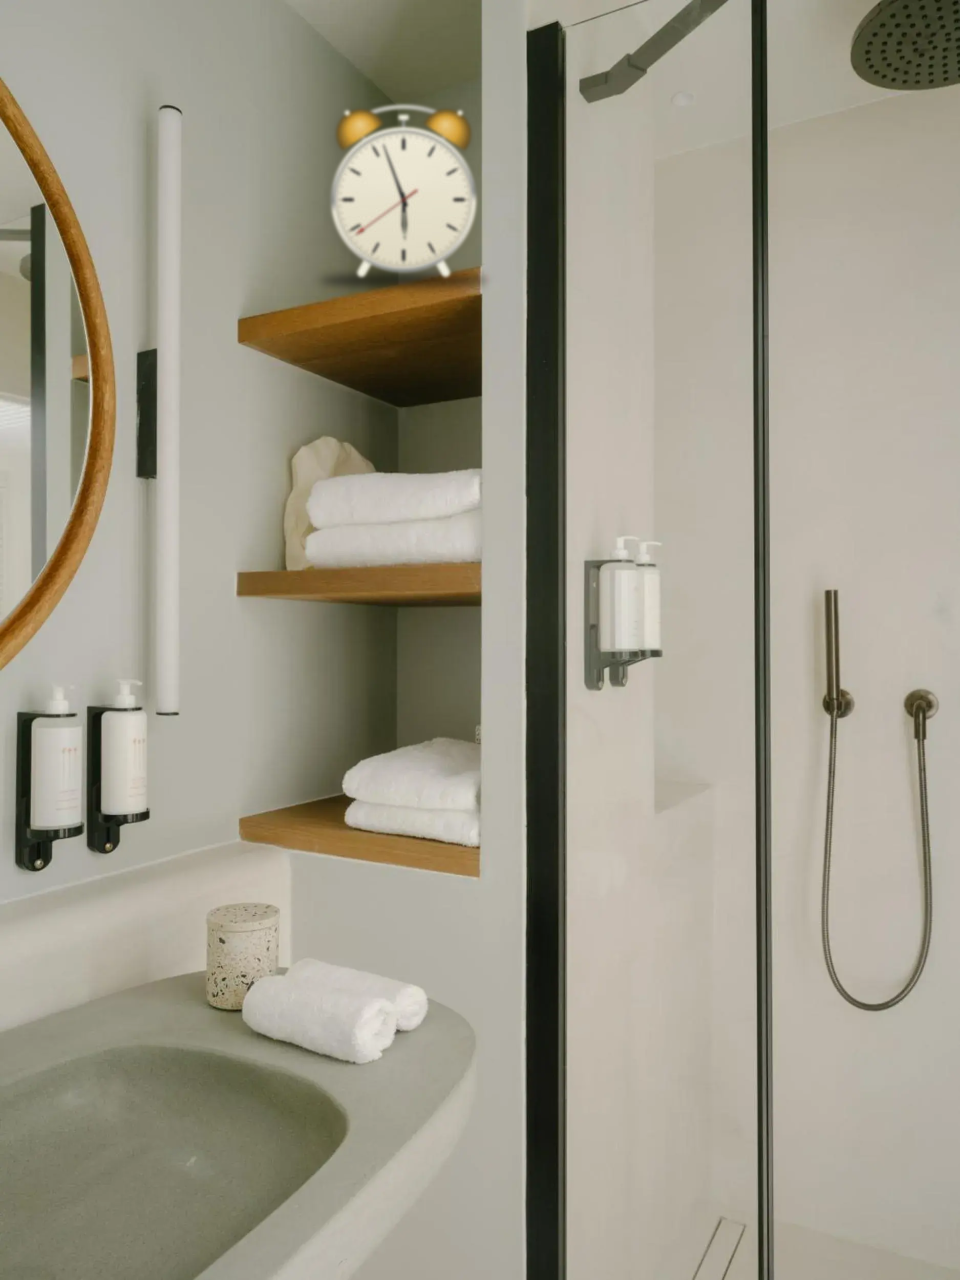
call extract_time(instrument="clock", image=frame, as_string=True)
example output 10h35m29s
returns 5h56m39s
